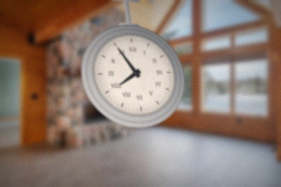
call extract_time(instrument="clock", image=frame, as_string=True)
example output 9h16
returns 7h55
